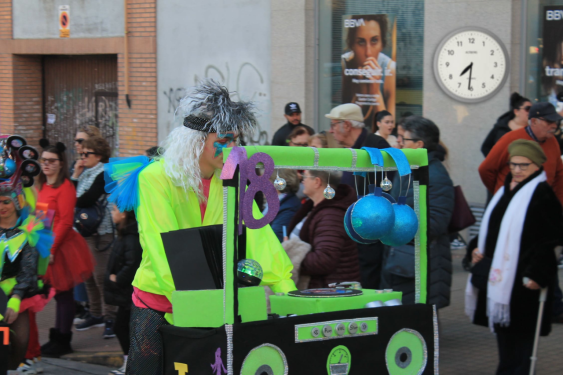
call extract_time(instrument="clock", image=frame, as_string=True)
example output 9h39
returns 7h31
